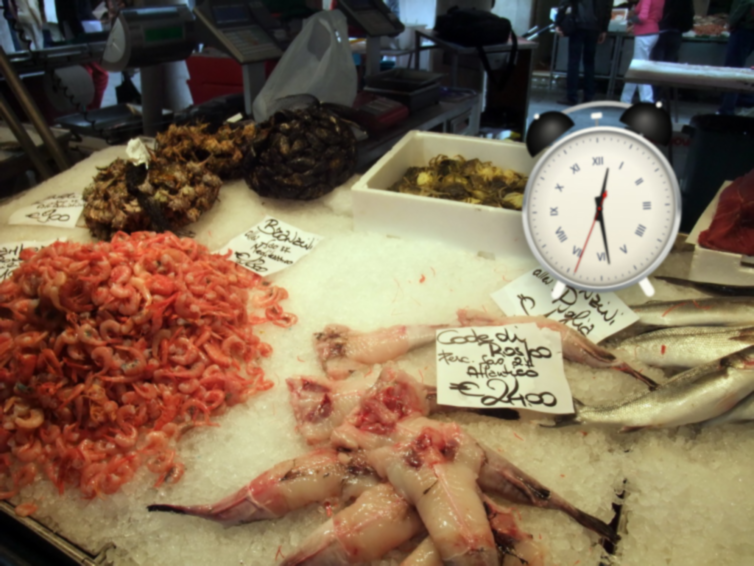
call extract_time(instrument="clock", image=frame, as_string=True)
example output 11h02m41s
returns 12h28m34s
